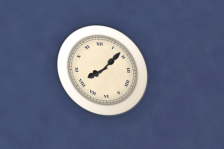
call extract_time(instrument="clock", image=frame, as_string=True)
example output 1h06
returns 8h08
